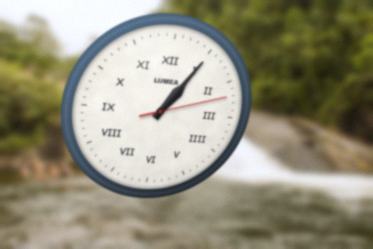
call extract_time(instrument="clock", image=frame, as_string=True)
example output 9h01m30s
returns 1h05m12s
